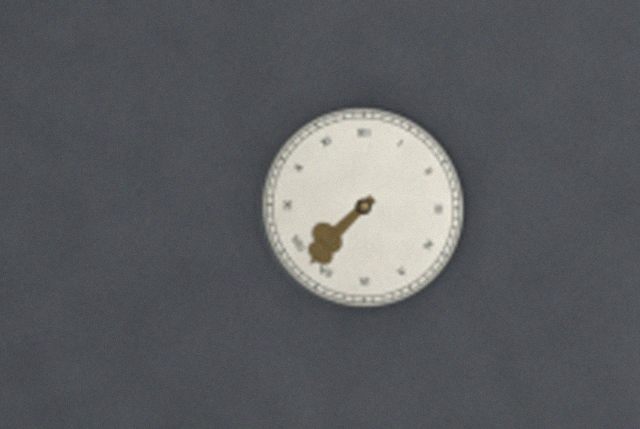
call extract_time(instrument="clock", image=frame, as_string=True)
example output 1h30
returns 7h37
